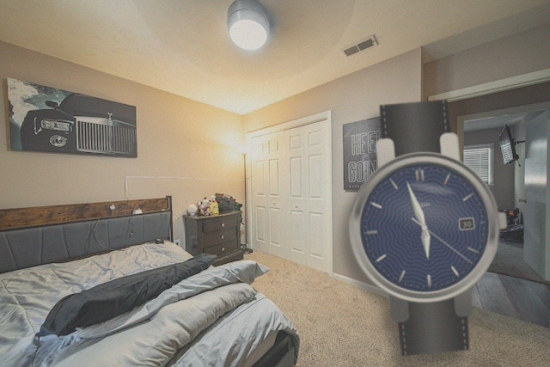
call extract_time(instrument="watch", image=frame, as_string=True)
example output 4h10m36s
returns 5h57m22s
